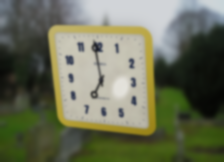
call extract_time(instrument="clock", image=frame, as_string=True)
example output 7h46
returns 6h59
